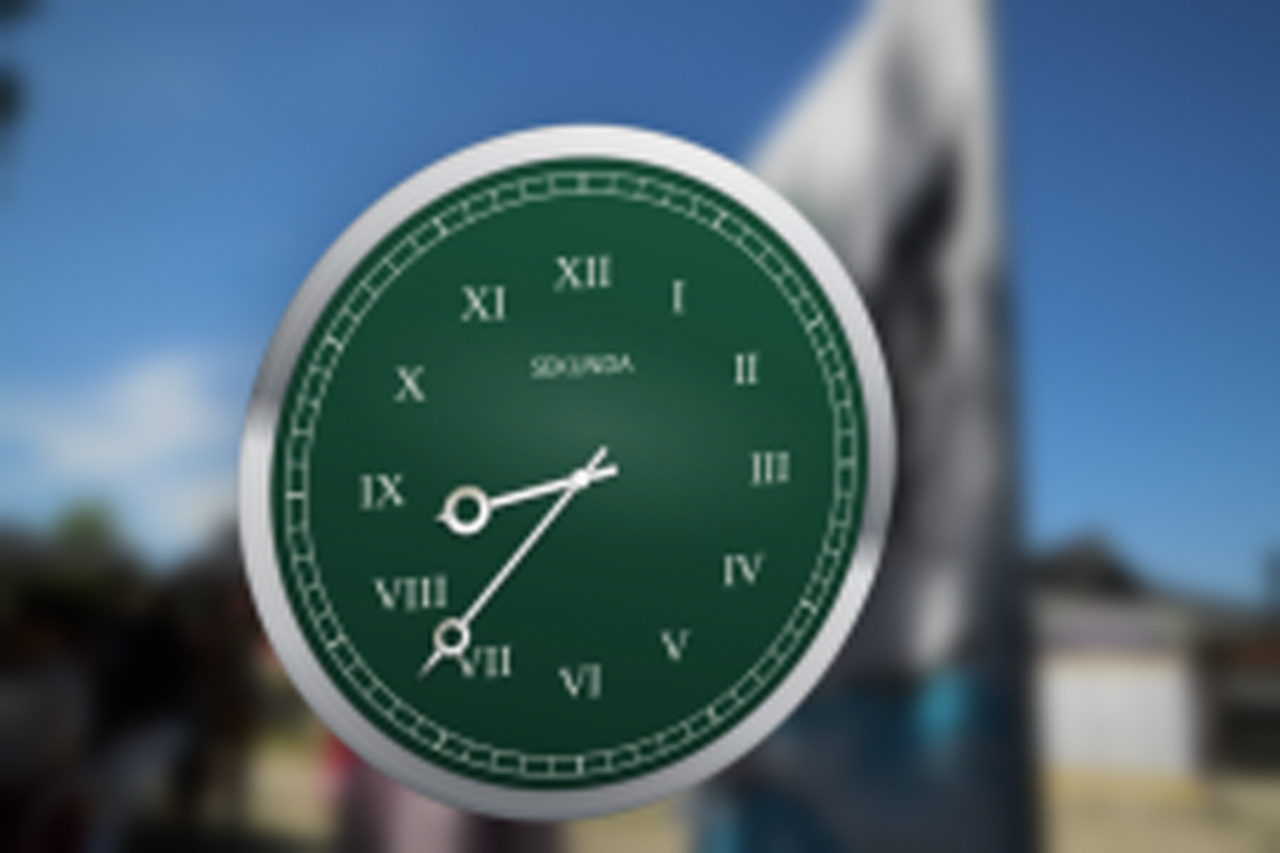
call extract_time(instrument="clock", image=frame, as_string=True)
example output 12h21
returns 8h37
